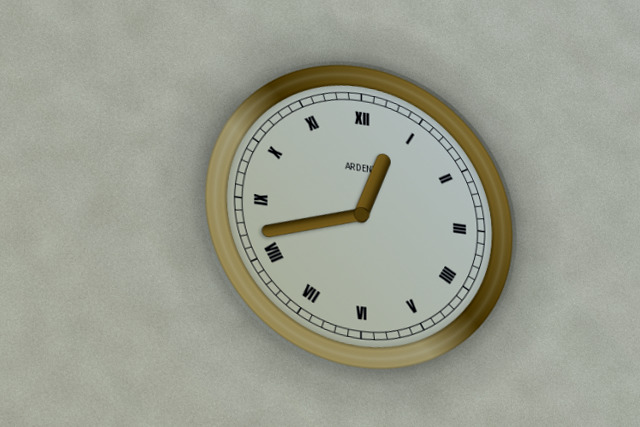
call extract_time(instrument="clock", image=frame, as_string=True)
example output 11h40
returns 12h42
